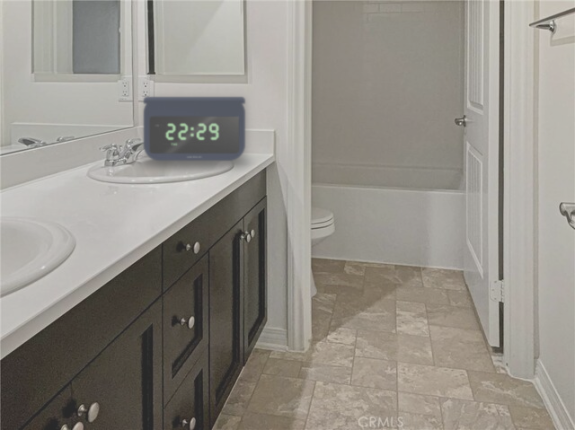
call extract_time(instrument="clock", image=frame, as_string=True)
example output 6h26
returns 22h29
